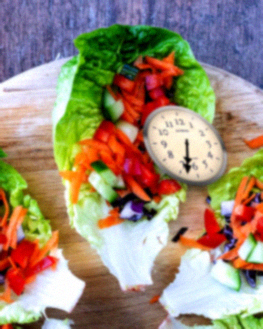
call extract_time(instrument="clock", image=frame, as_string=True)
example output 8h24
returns 6h33
